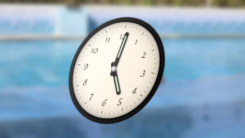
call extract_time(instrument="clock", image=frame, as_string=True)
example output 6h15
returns 5h01
